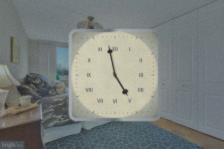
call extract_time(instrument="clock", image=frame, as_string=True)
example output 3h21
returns 4h58
